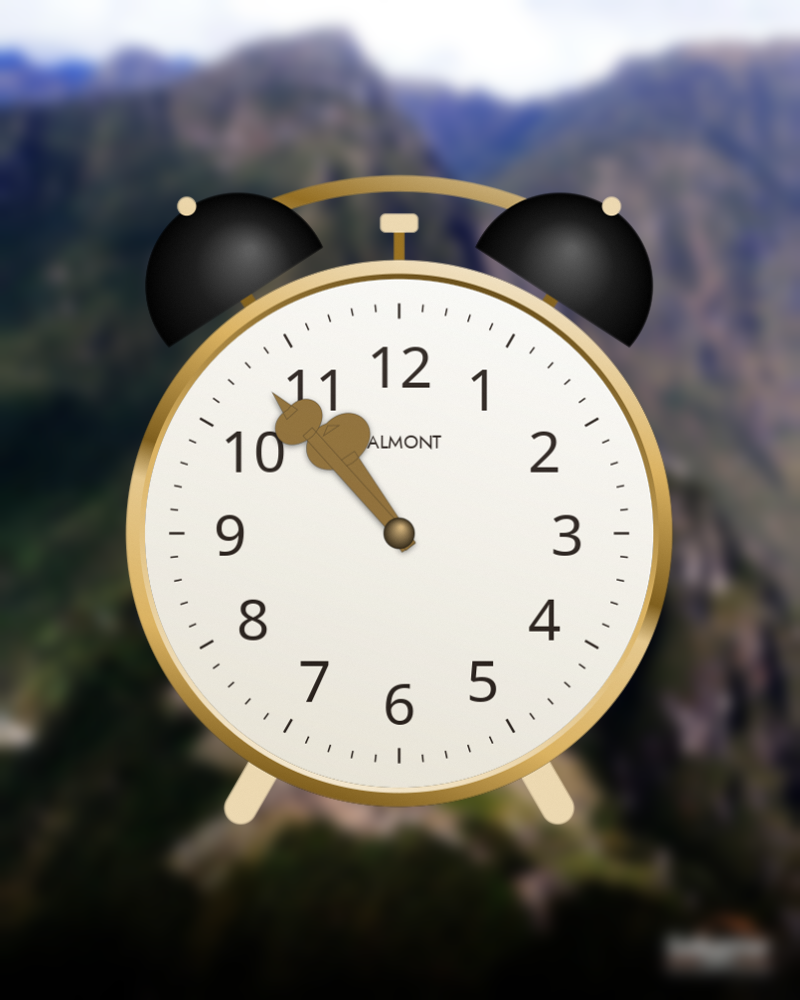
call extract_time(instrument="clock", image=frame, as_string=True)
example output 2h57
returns 10h53
